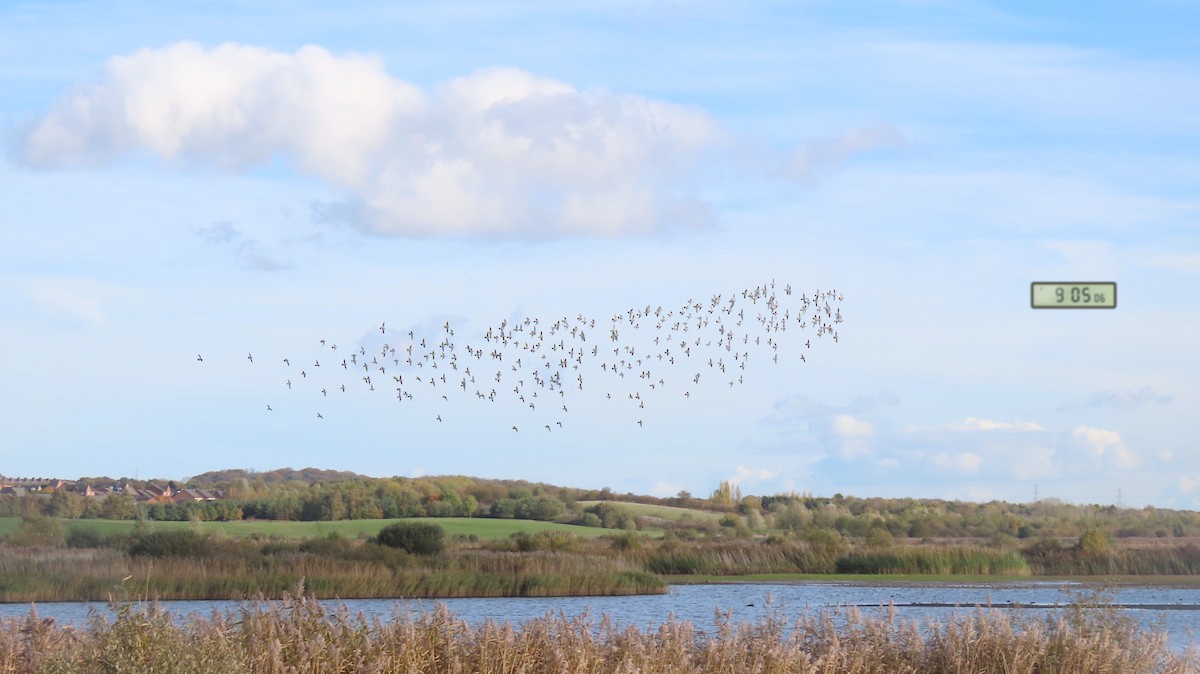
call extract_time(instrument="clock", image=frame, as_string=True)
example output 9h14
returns 9h05
